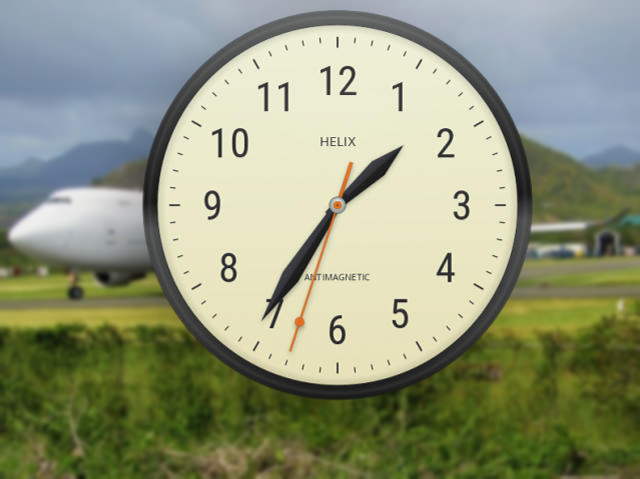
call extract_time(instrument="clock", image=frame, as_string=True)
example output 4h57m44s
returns 1h35m33s
